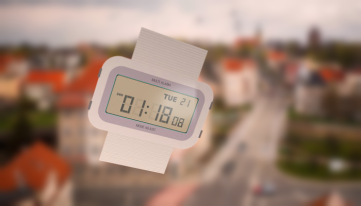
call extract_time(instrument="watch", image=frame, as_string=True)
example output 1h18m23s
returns 1h18m08s
